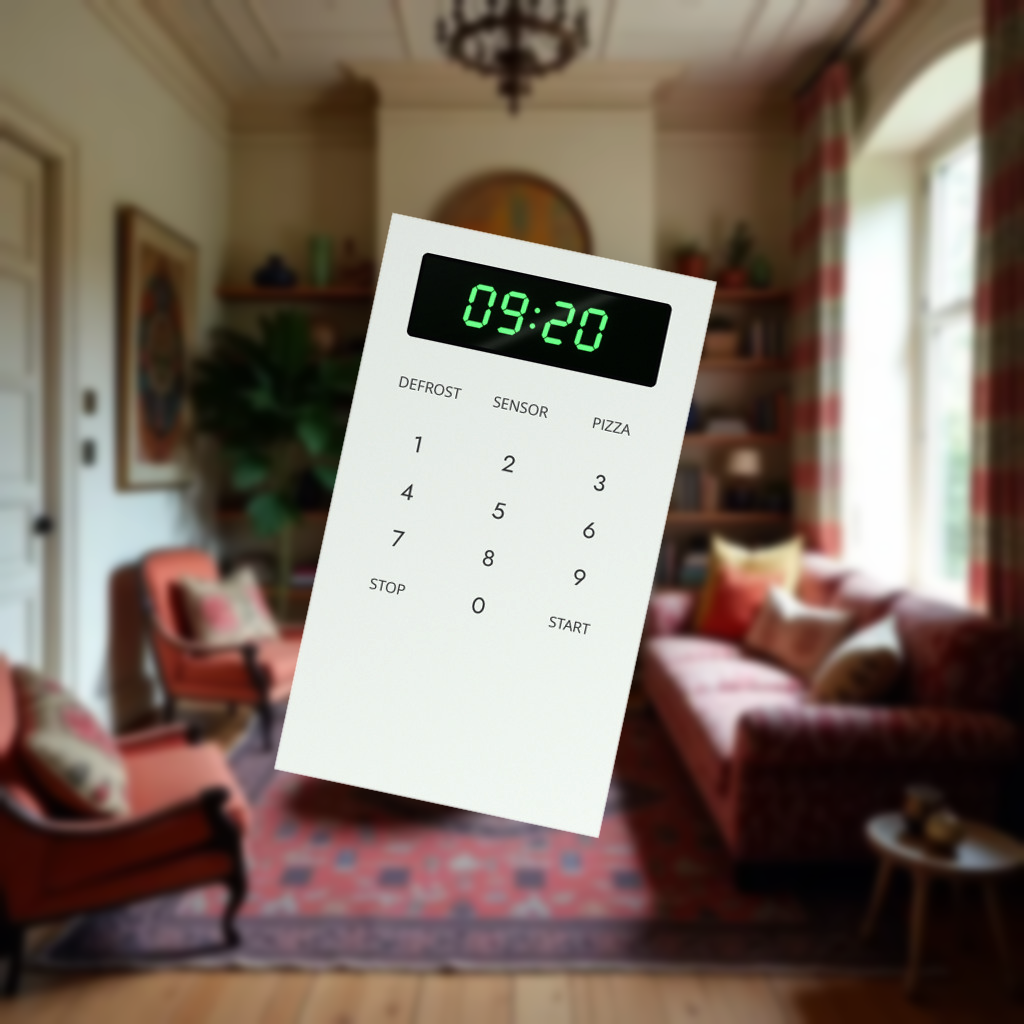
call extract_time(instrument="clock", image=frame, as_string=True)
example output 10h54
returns 9h20
